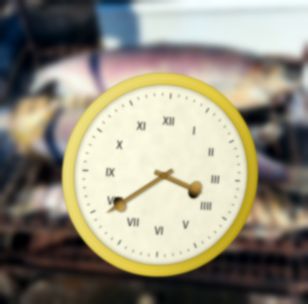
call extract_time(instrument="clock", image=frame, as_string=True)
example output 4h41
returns 3h39
